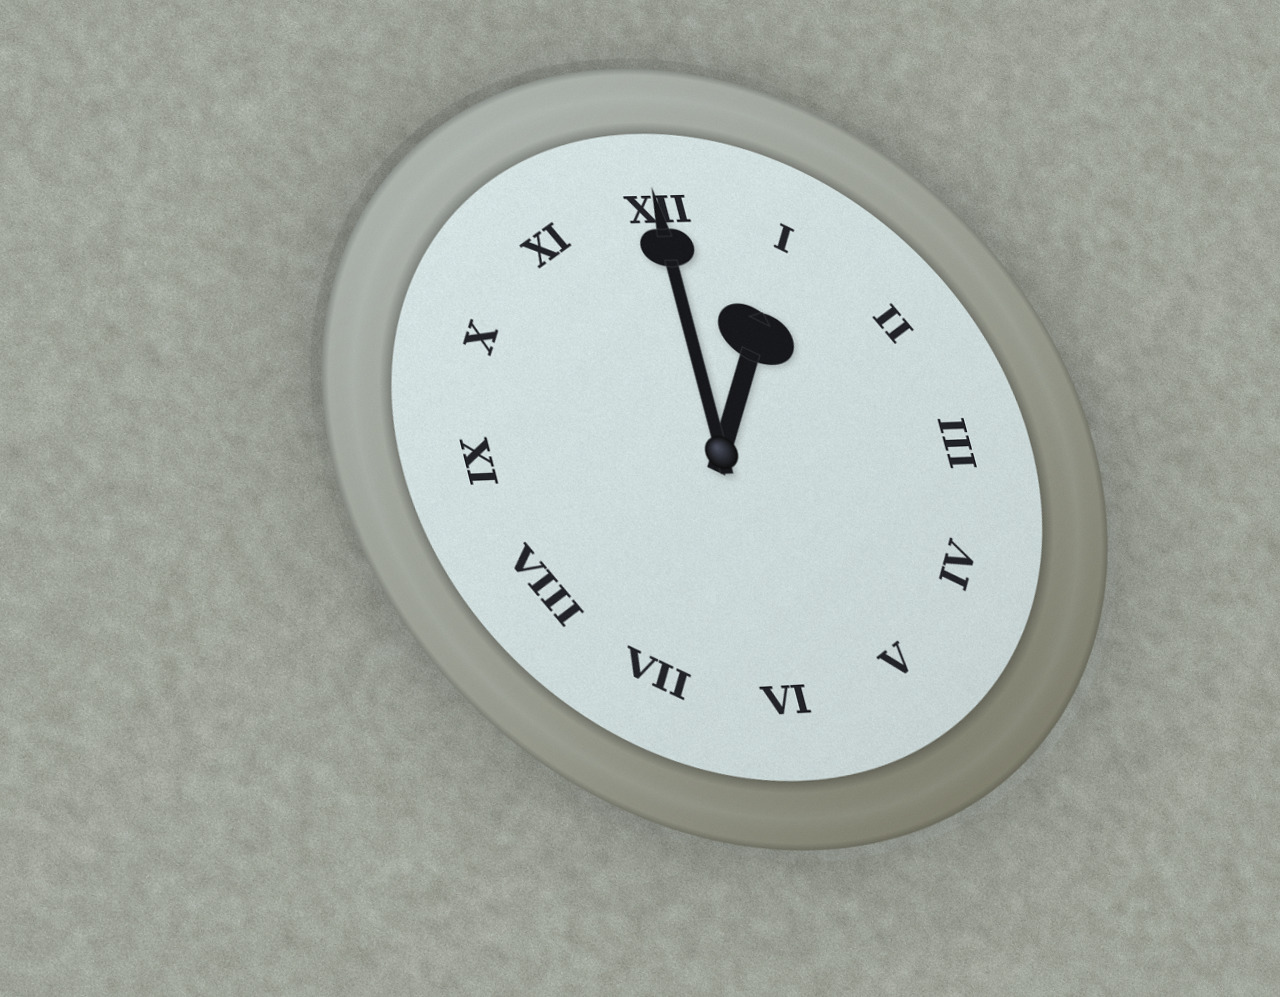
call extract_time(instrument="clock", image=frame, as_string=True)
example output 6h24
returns 1h00
